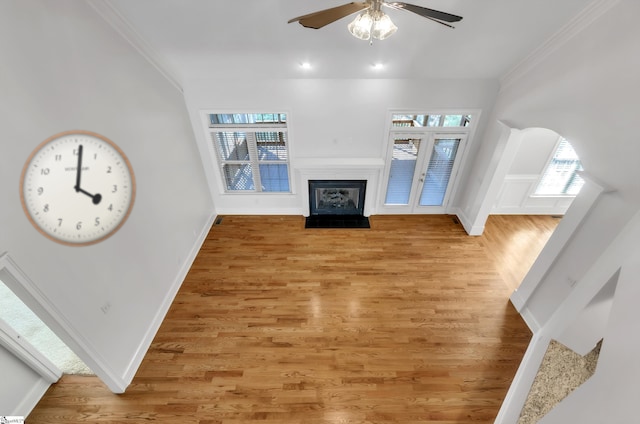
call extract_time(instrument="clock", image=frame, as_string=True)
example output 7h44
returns 4h01
